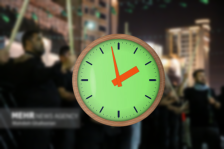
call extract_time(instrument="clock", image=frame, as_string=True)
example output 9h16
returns 1h58
